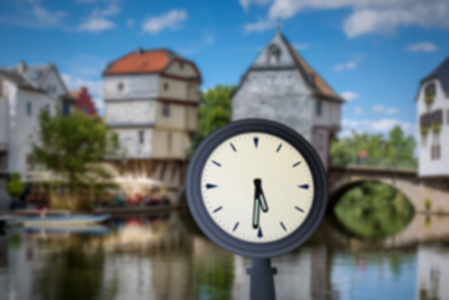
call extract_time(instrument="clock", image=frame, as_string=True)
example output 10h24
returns 5h31
